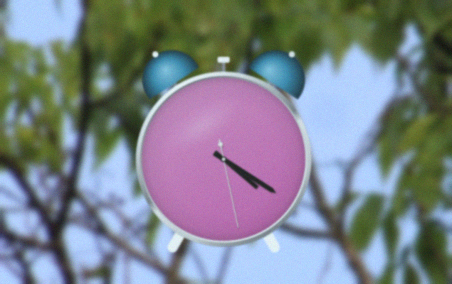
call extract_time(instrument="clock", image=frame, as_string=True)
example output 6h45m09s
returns 4h20m28s
